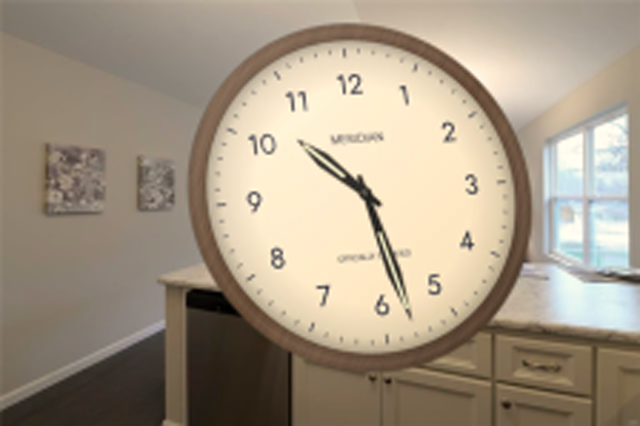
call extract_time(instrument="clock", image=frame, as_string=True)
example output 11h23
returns 10h28
